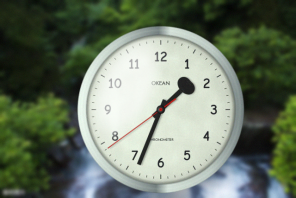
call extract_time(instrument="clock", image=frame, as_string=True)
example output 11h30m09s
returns 1h33m39s
